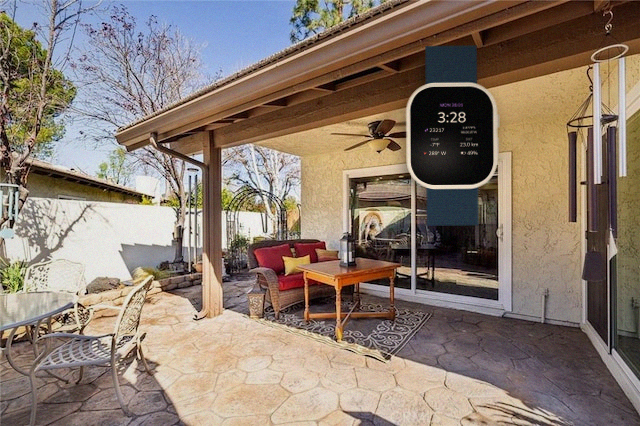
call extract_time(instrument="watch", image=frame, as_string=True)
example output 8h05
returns 3h28
